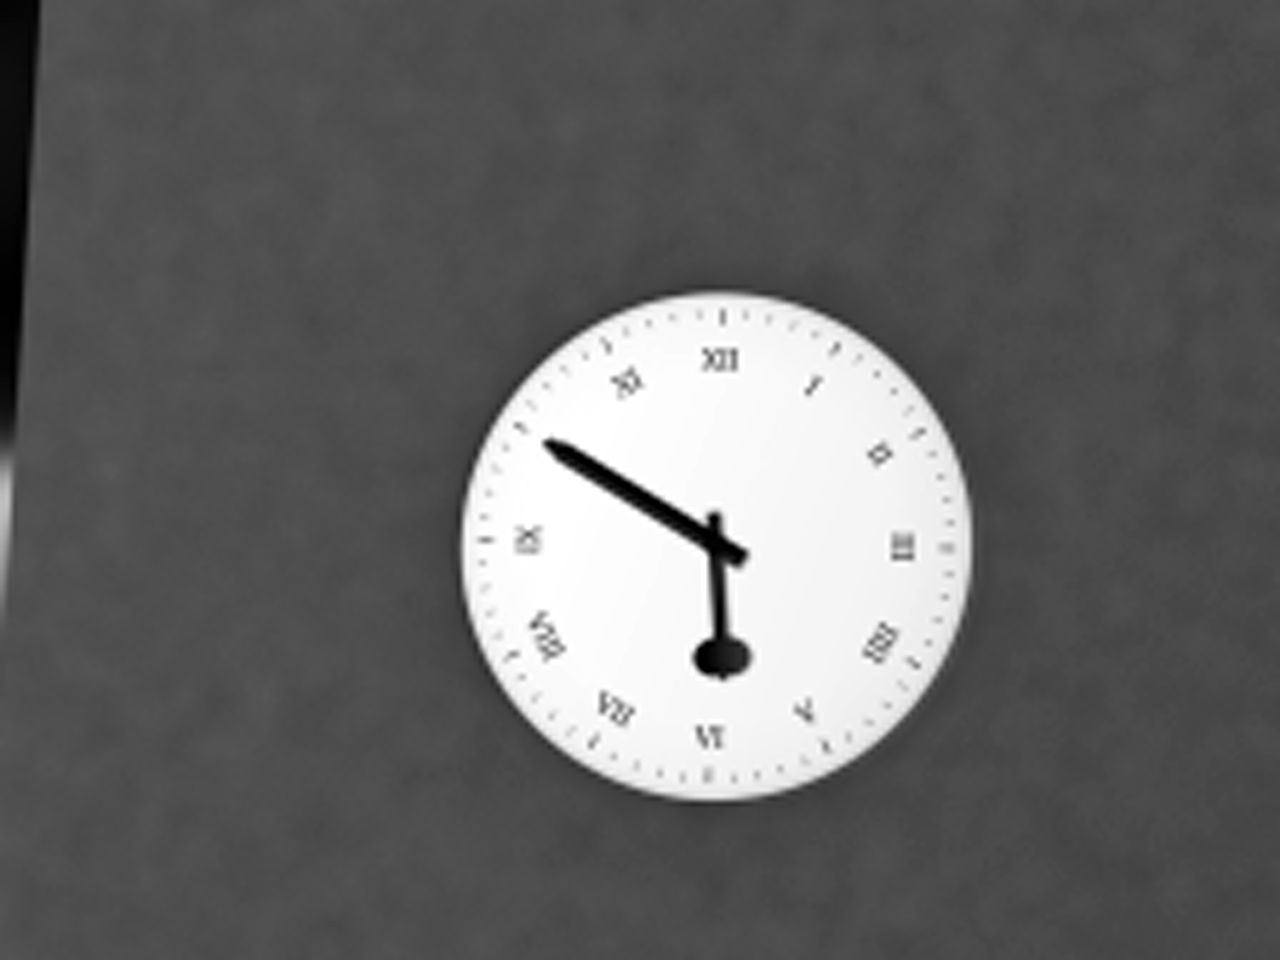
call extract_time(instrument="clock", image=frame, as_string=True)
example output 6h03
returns 5h50
